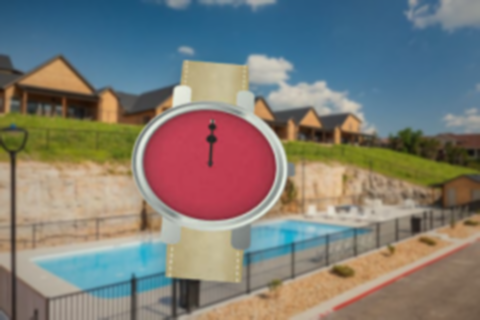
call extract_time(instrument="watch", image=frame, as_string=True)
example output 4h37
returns 12h00
